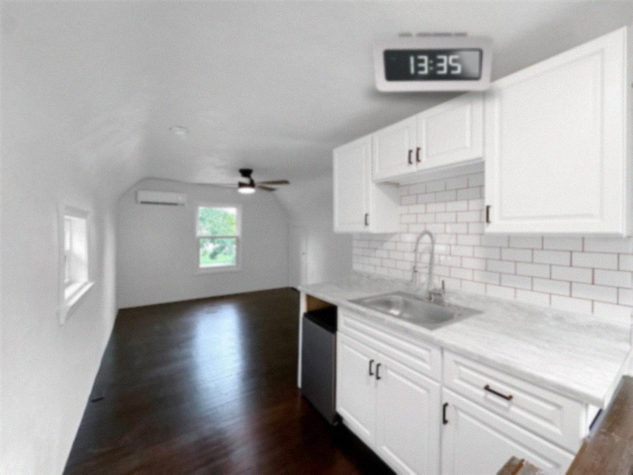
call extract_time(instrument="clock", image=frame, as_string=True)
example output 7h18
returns 13h35
